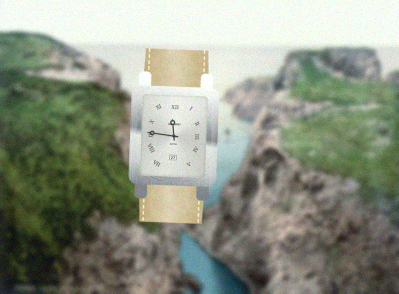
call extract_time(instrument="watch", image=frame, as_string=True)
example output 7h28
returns 11h46
